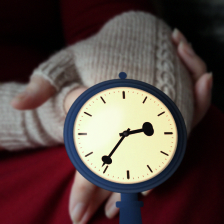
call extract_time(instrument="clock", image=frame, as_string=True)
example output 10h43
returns 2h36
